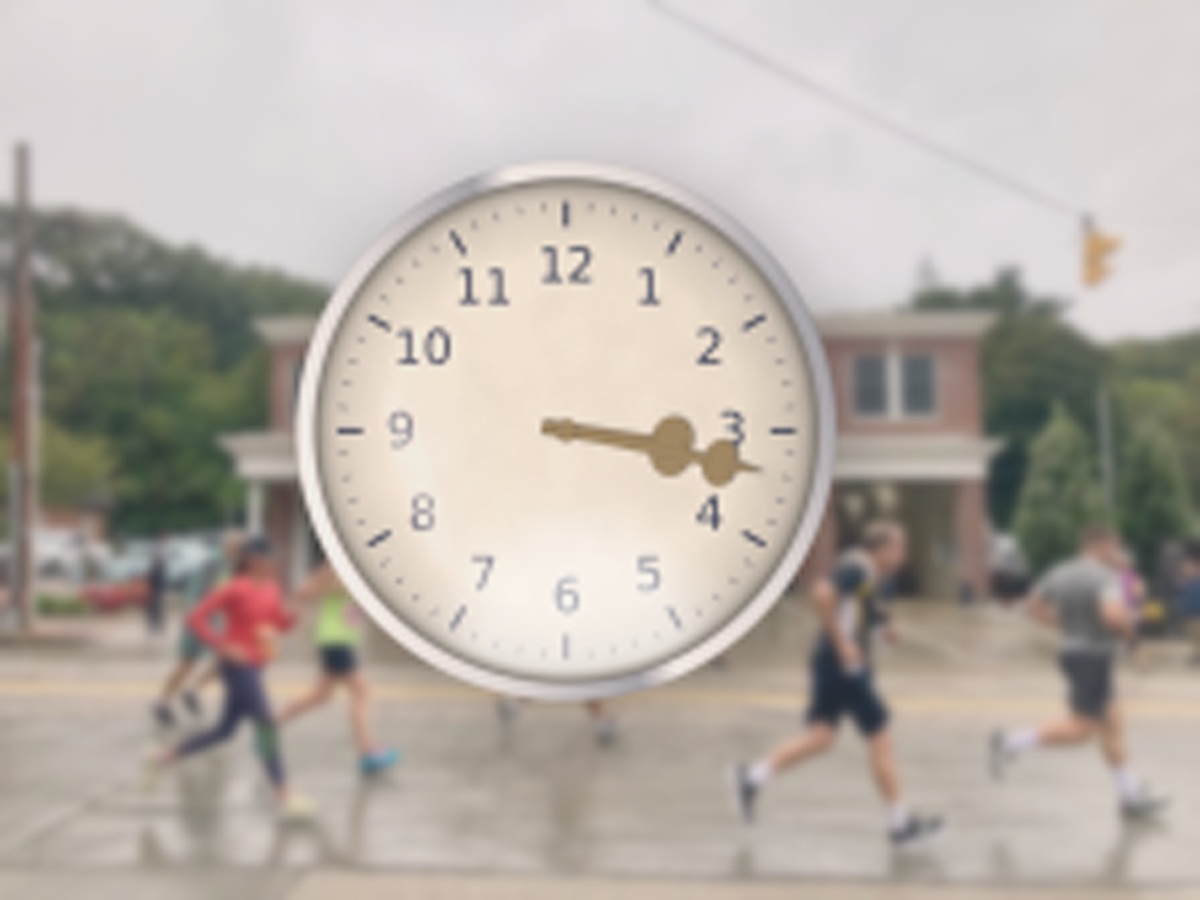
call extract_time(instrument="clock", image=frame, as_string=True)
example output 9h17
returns 3h17
